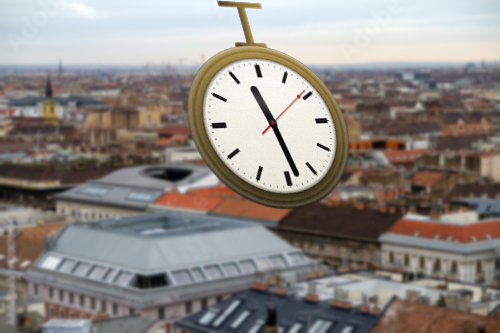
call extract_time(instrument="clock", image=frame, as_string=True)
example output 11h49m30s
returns 11h28m09s
